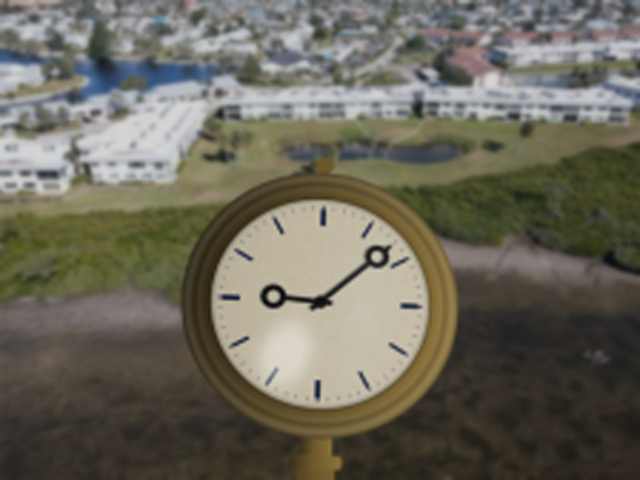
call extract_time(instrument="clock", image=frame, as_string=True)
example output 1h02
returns 9h08
